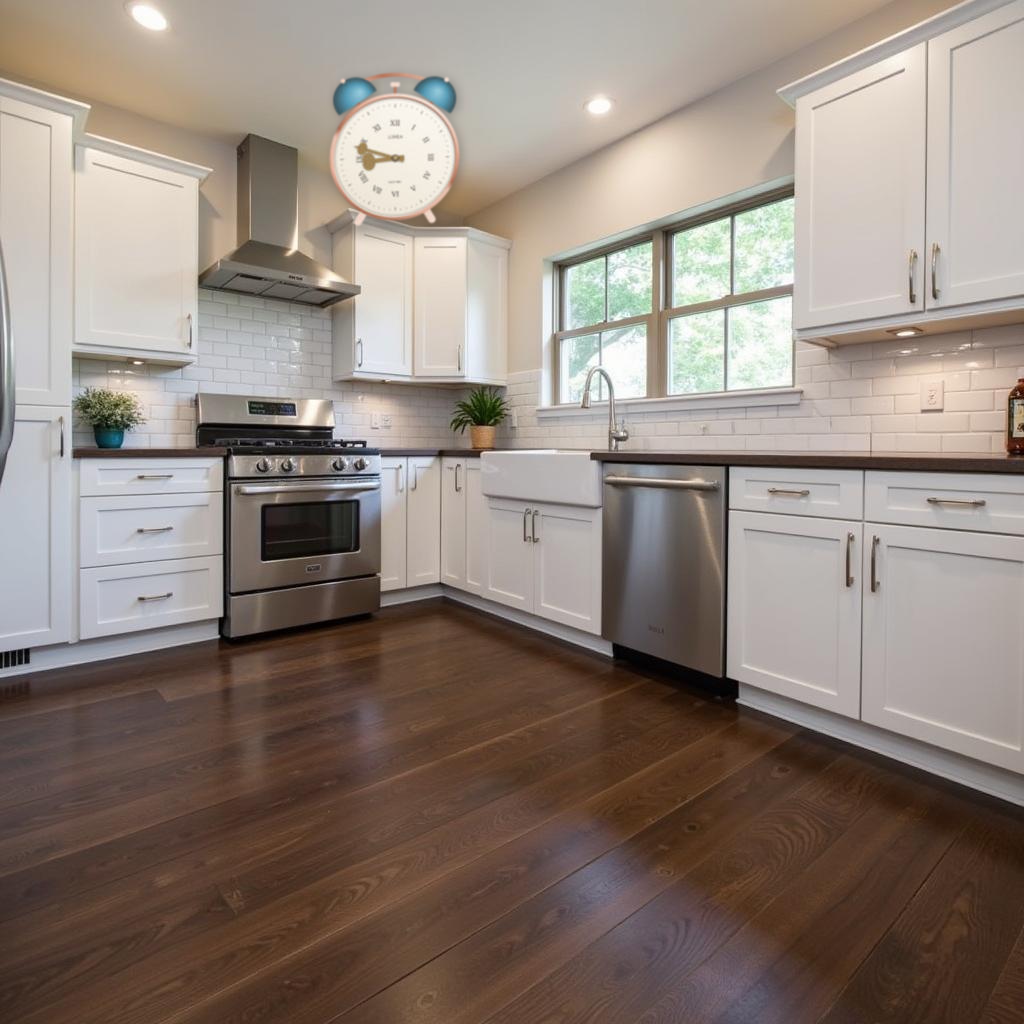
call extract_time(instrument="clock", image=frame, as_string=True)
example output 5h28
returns 8h48
